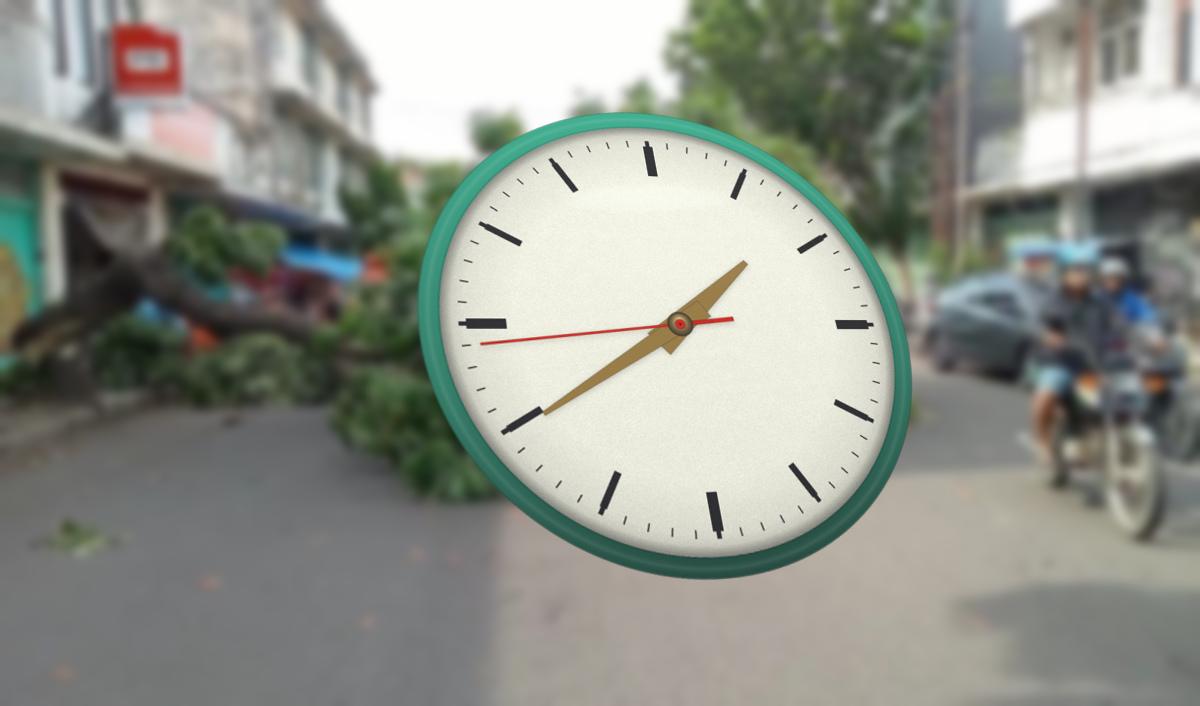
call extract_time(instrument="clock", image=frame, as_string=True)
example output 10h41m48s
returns 1h39m44s
